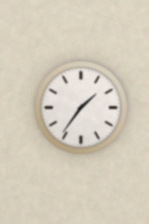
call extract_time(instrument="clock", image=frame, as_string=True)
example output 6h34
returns 1h36
